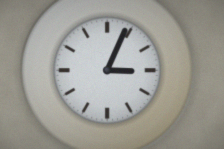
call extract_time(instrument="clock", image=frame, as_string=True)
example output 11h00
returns 3h04
